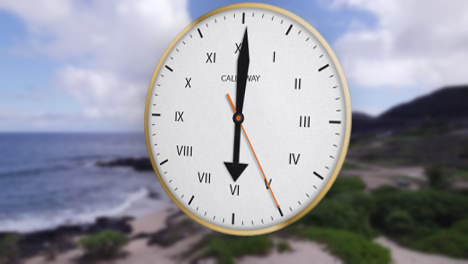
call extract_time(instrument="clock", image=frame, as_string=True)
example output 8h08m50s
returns 6h00m25s
